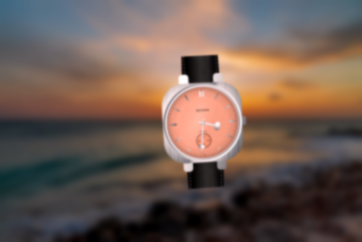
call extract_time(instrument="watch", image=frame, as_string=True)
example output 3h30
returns 3h31
